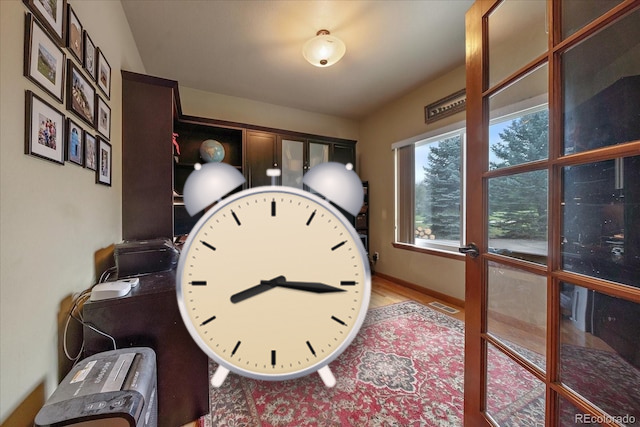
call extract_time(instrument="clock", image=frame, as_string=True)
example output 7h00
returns 8h16
